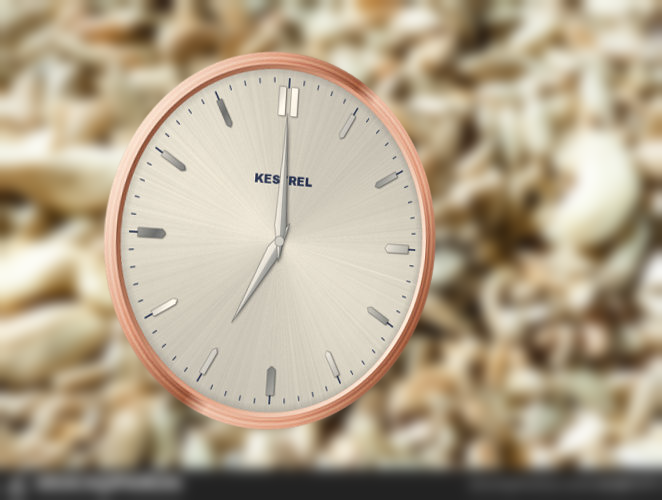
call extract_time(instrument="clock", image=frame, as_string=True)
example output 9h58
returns 7h00
